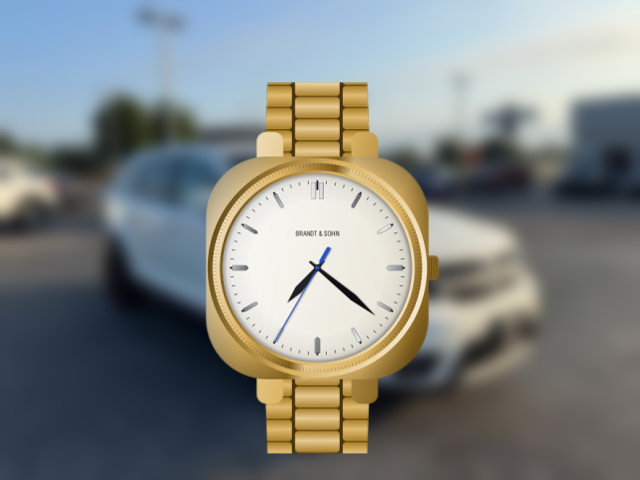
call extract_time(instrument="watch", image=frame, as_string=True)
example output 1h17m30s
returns 7h21m35s
